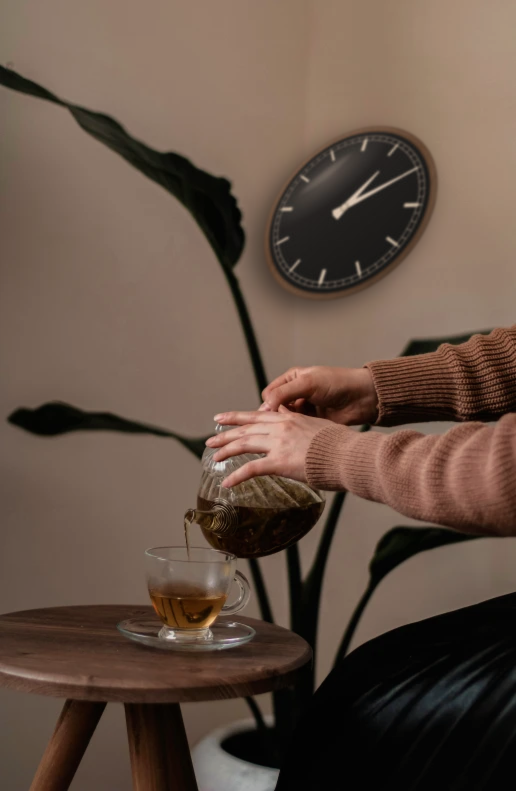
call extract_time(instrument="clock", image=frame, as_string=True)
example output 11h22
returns 1h10
